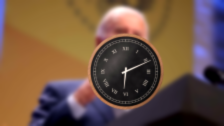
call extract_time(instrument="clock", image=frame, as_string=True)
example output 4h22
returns 6h11
